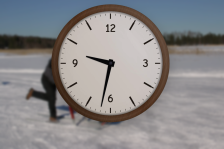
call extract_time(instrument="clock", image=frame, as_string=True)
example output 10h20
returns 9h32
